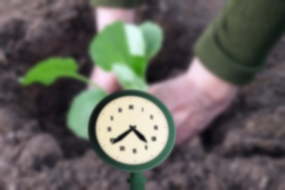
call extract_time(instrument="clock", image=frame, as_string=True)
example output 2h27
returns 4h39
